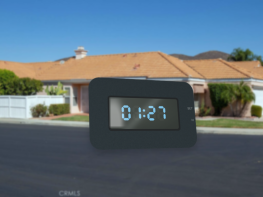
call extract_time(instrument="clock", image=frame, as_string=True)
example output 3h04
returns 1h27
